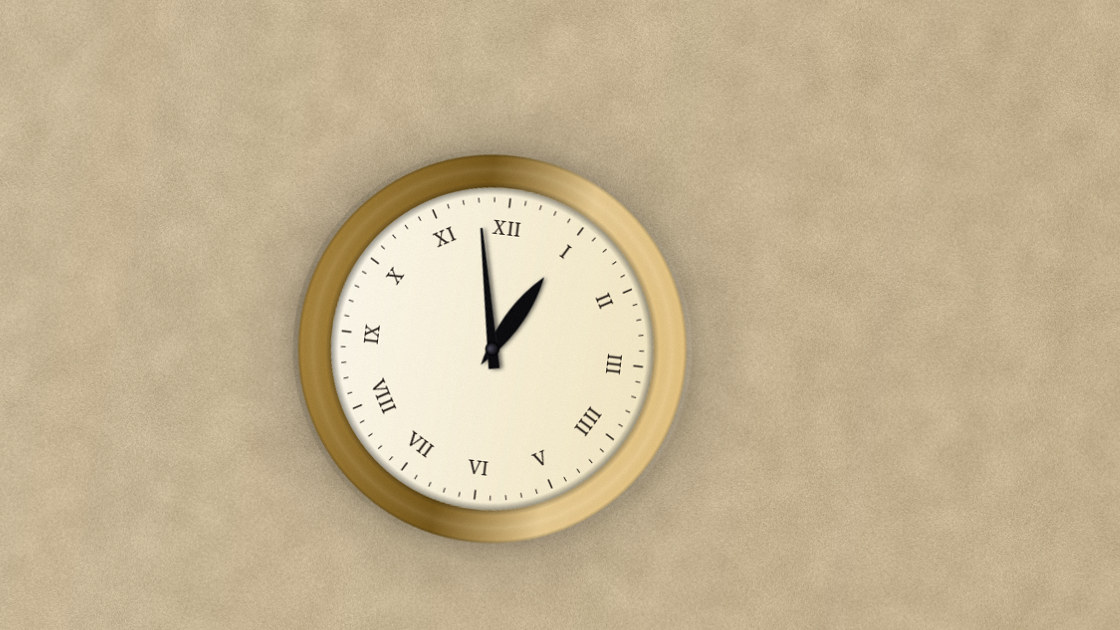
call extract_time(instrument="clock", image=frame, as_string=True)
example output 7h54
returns 12h58
